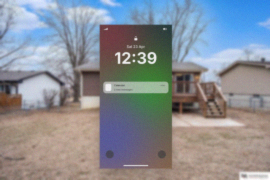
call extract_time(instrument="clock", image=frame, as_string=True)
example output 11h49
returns 12h39
